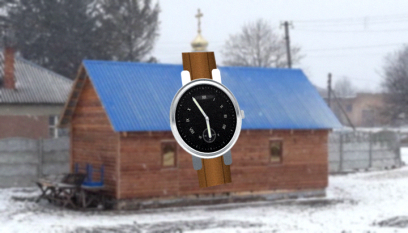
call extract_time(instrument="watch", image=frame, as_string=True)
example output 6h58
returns 5h55
